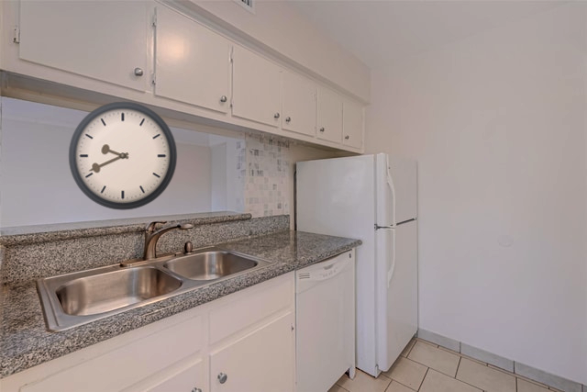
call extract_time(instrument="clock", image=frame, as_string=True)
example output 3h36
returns 9h41
